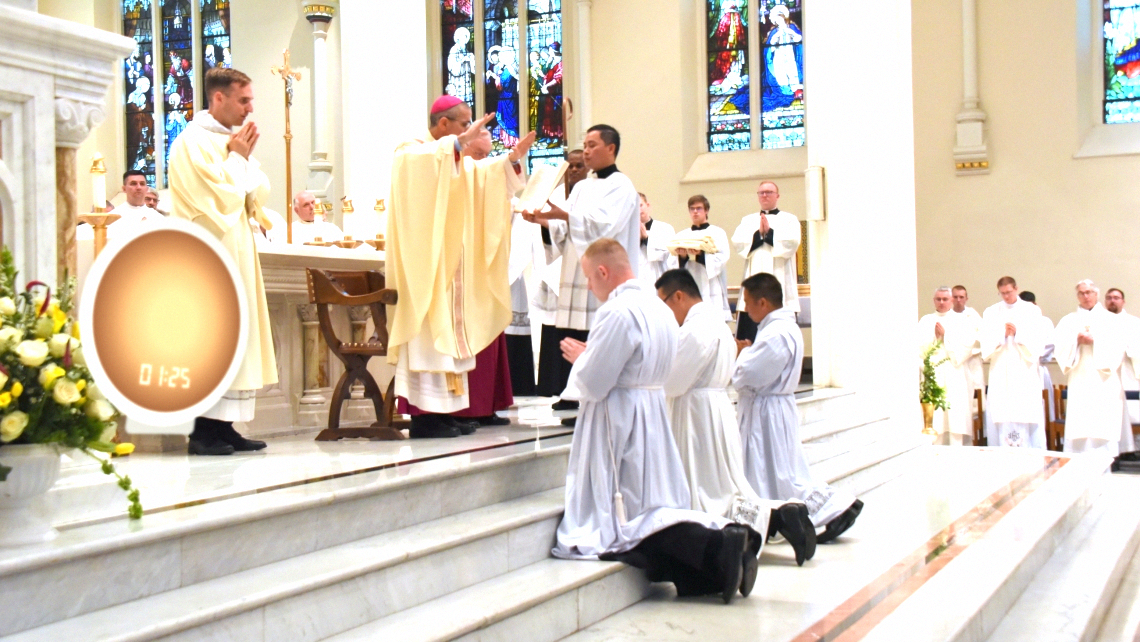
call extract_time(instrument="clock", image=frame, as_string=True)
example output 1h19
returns 1h25
